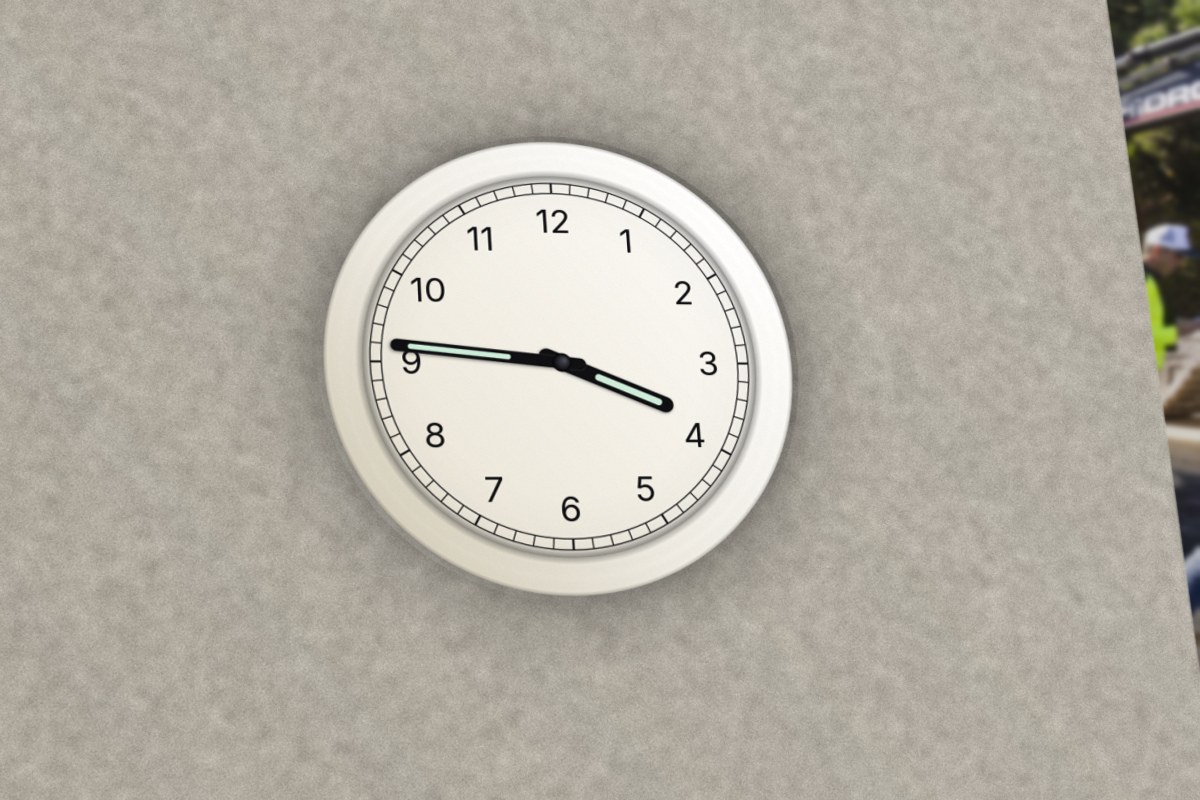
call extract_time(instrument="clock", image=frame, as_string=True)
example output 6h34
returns 3h46
